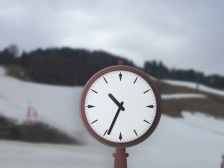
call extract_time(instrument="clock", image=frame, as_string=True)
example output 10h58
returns 10h34
